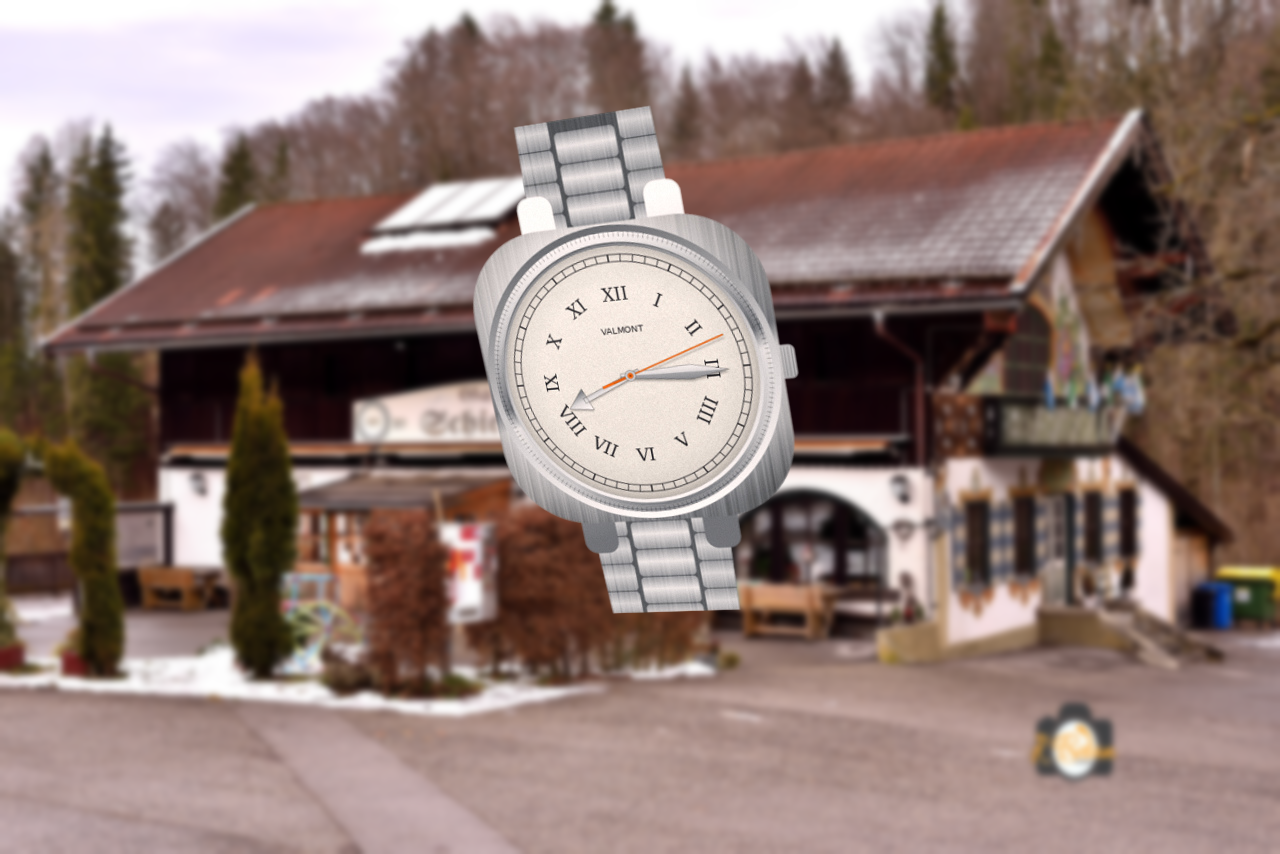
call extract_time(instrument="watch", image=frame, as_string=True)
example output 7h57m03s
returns 8h15m12s
